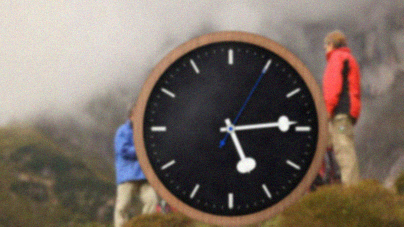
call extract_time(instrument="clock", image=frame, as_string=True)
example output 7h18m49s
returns 5h14m05s
